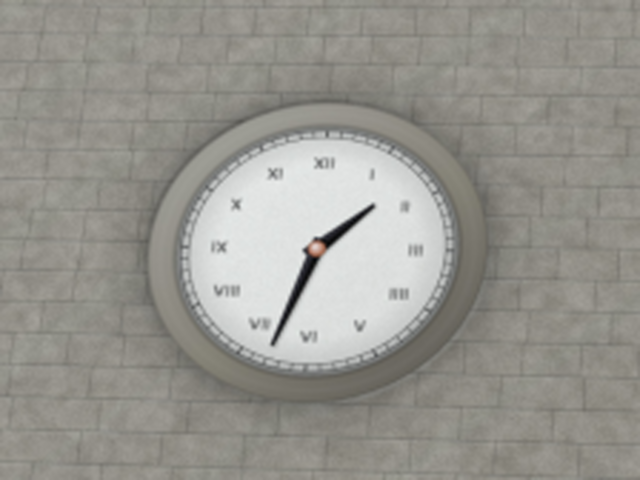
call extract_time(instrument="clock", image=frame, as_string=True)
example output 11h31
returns 1h33
